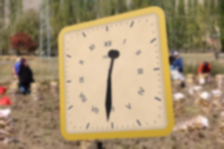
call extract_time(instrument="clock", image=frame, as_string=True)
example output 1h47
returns 12h31
